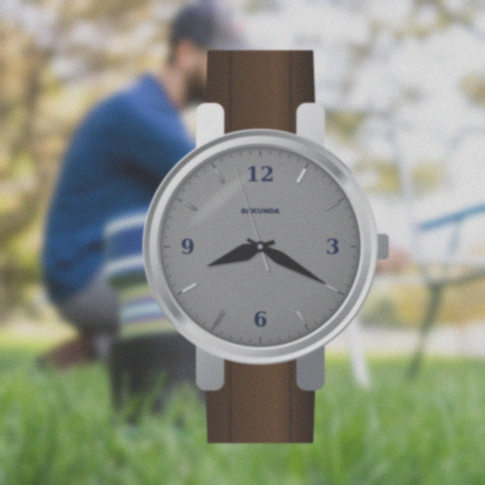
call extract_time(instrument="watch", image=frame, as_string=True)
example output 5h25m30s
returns 8h19m57s
